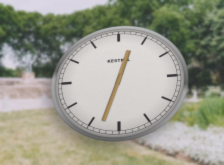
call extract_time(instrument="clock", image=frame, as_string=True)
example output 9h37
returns 12h33
